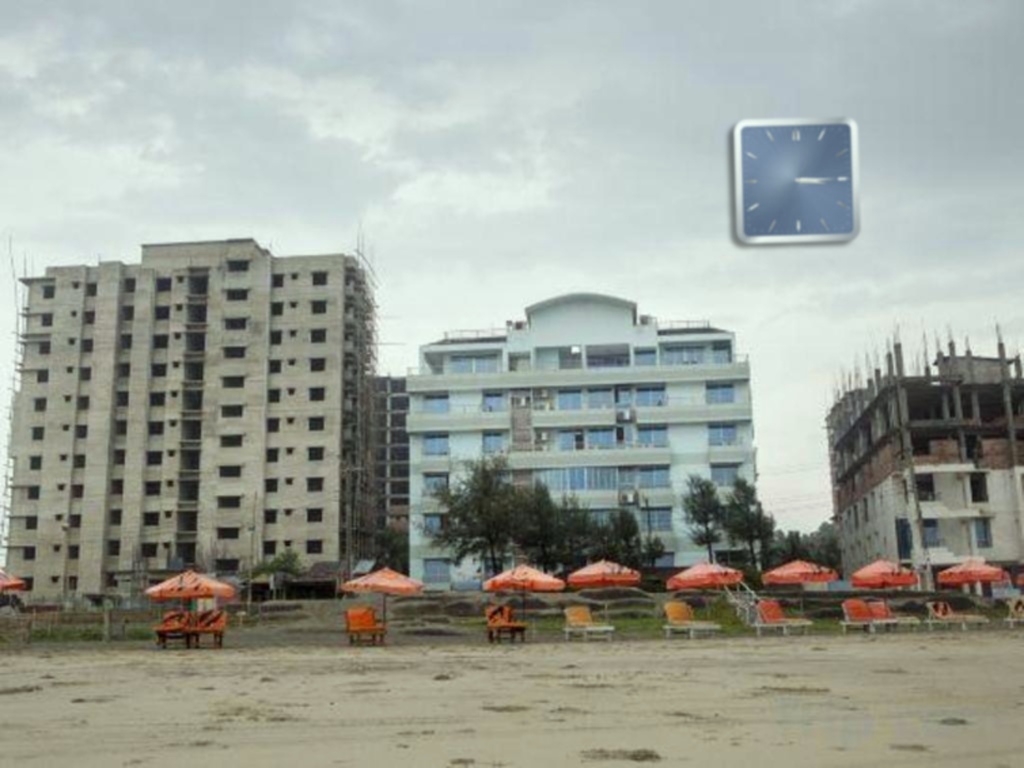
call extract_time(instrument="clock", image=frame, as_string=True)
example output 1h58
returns 3h15
